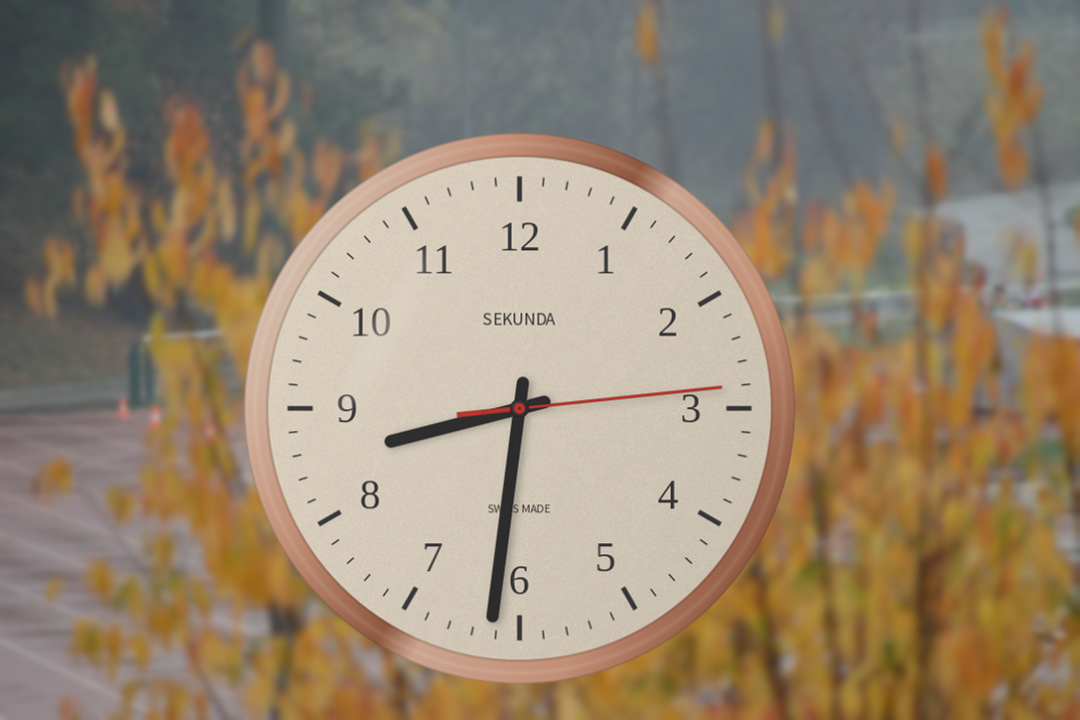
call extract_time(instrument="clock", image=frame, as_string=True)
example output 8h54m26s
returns 8h31m14s
